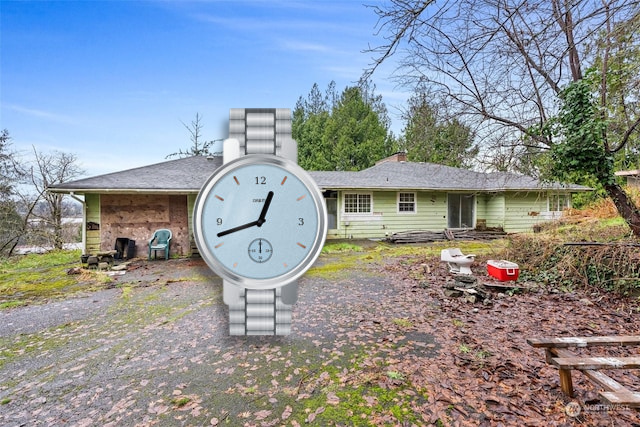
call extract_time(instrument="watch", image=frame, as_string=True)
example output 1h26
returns 12h42
